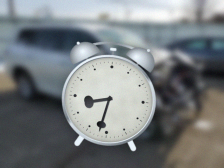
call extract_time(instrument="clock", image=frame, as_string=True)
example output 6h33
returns 8h32
